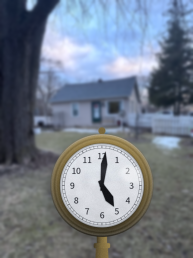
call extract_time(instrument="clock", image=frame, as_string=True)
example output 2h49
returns 5h01
